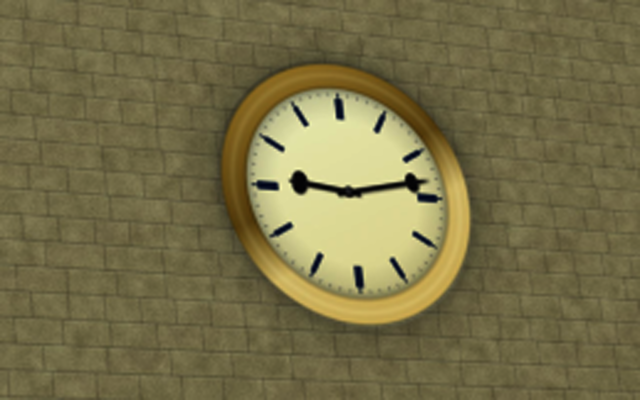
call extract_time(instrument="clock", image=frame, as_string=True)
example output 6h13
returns 9h13
